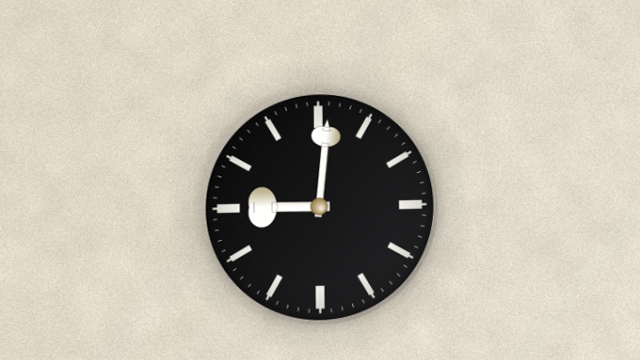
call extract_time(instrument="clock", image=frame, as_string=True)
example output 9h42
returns 9h01
